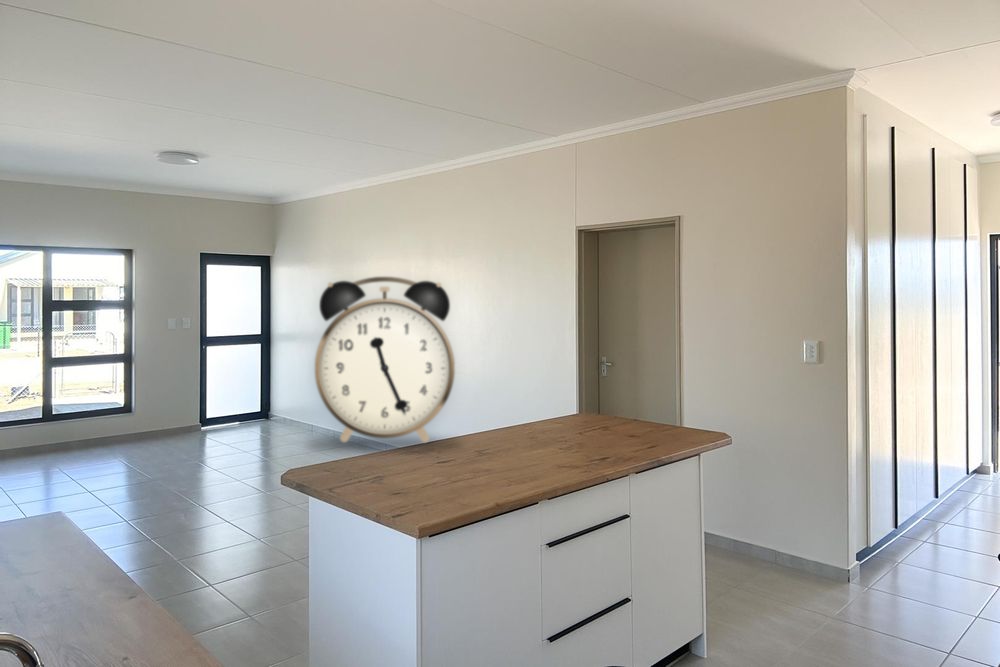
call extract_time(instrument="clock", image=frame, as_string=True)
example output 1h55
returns 11h26
